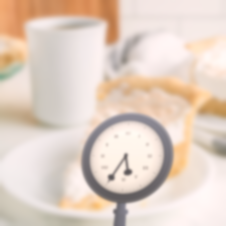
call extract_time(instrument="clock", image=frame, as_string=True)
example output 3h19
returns 5h35
